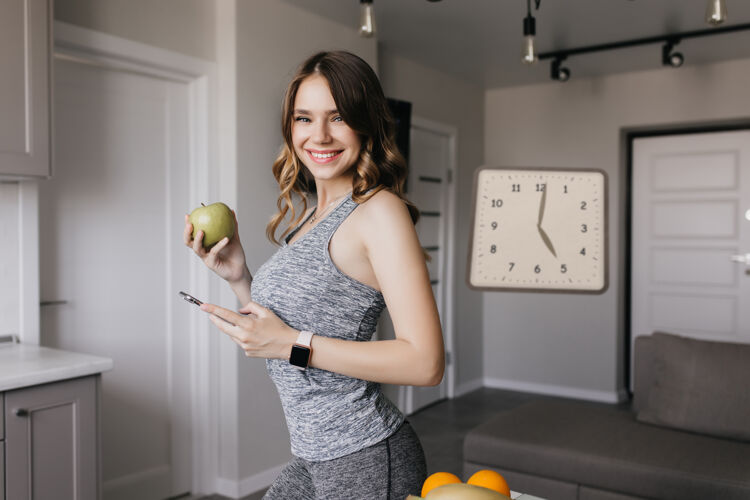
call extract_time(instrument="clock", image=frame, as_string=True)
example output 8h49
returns 5h01
